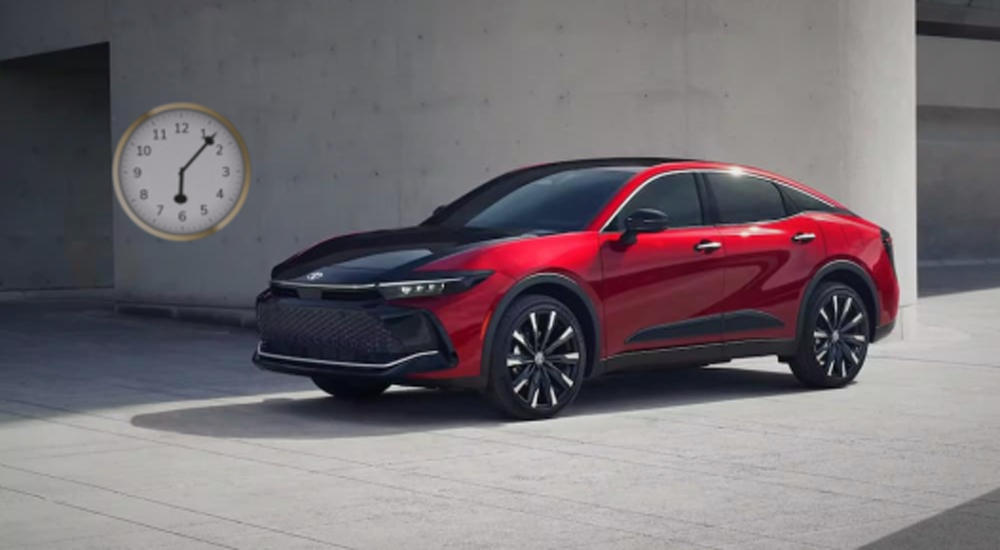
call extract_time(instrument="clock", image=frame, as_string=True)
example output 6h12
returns 6h07
